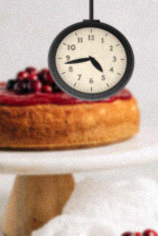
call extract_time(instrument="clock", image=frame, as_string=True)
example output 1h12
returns 4h43
